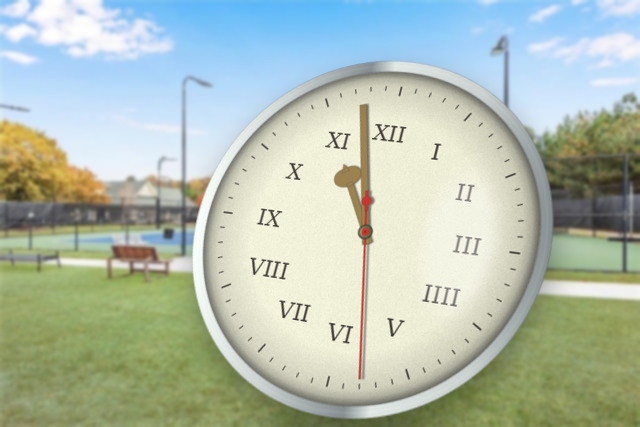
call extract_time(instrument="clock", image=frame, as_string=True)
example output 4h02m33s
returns 10h57m28s
